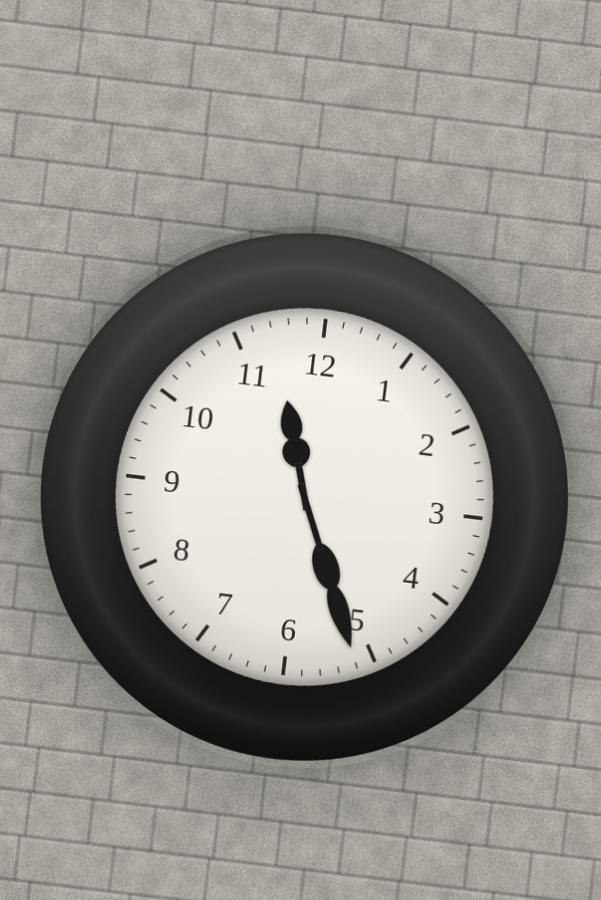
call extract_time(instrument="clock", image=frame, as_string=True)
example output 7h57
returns 11h26
